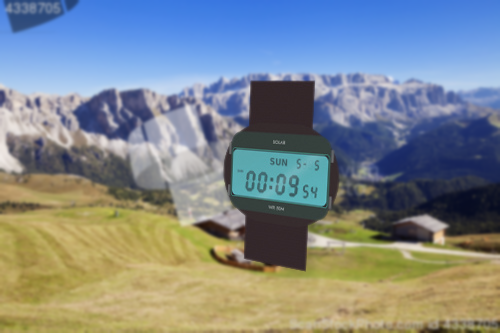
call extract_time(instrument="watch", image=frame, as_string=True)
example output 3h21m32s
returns 0h09m54s
